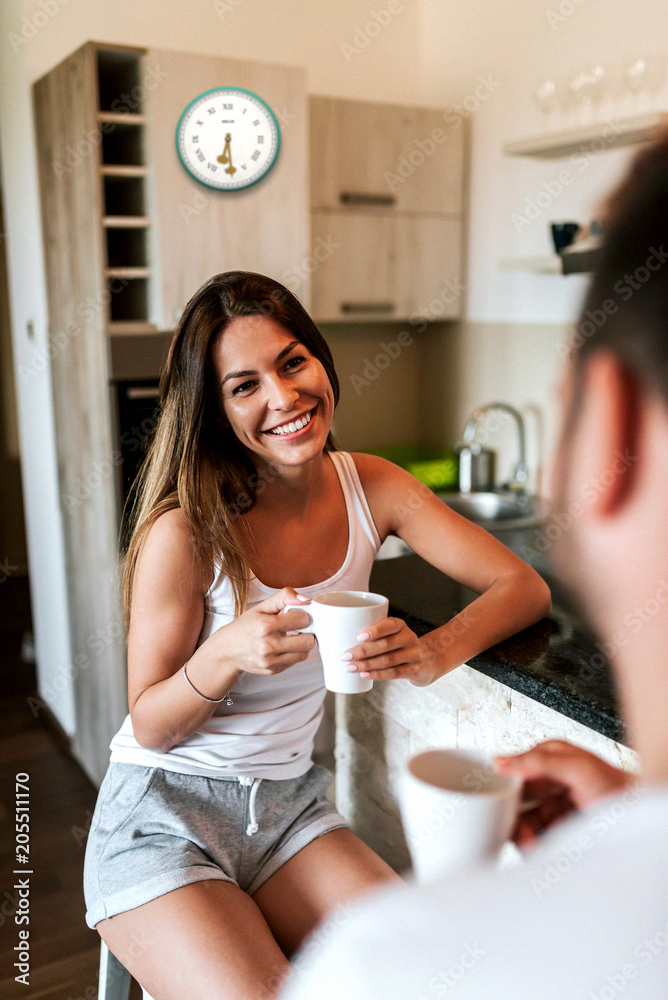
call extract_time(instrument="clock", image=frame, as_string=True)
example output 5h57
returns 6h29
